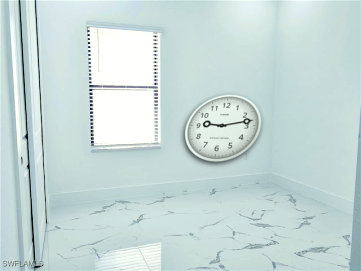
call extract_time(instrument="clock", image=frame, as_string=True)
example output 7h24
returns 9h13
